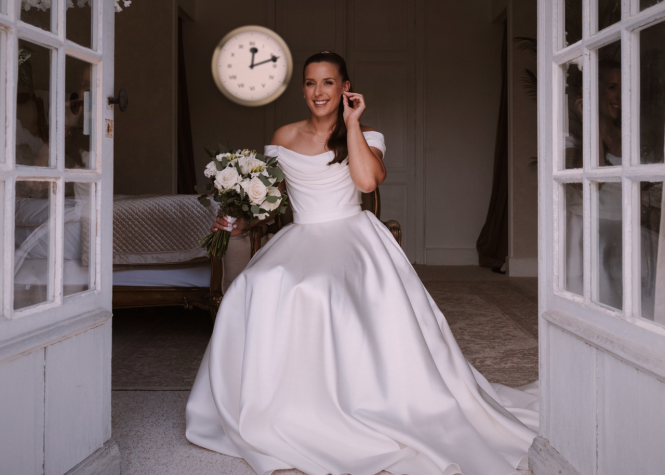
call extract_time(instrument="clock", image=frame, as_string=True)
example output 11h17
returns 12h12
